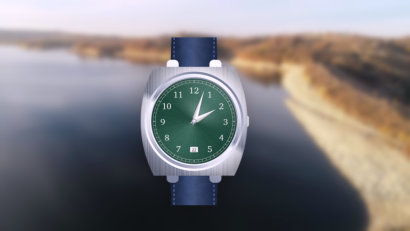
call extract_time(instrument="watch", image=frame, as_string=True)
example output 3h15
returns 2h03
